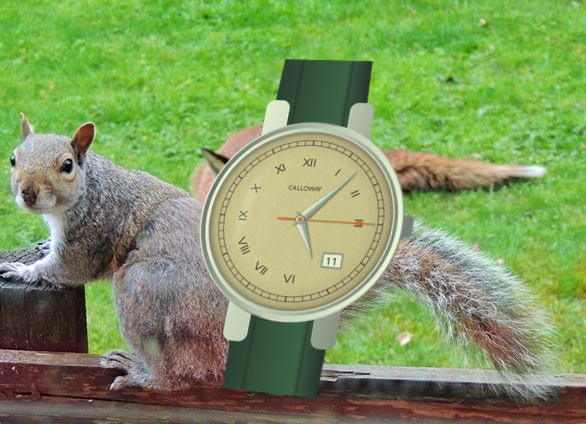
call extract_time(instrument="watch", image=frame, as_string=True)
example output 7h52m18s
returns 5h07m15s
